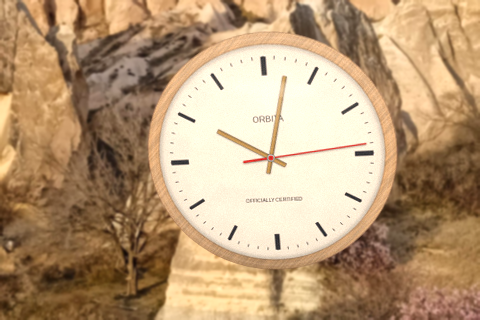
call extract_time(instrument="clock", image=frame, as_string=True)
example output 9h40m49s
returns 10h02m14s
